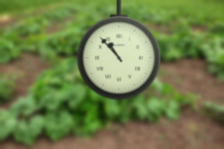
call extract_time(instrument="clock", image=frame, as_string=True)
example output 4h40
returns 10h53
